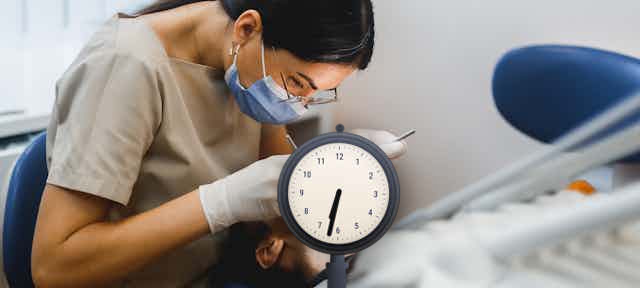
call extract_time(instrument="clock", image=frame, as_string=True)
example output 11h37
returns 6h32
